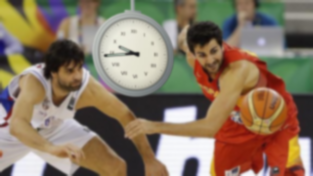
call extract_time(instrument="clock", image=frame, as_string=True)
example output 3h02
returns 9h44
